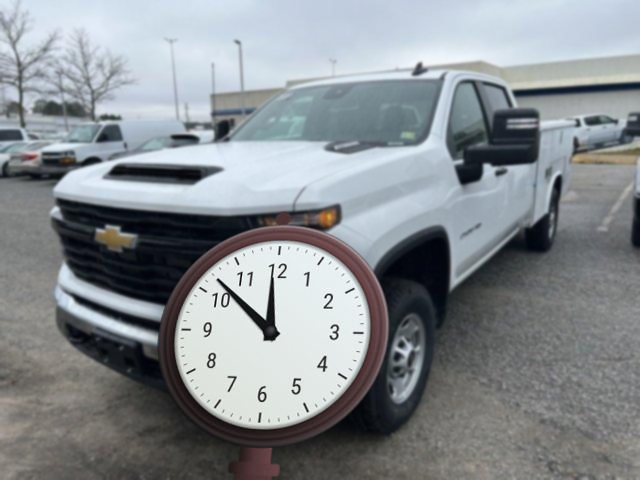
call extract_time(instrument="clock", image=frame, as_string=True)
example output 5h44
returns 11h52
